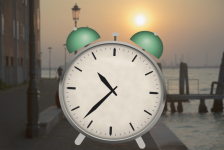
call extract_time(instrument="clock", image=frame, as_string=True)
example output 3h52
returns 10h37
